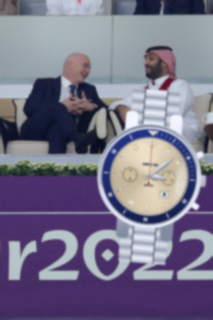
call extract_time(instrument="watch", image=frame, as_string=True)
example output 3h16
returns 3h08
